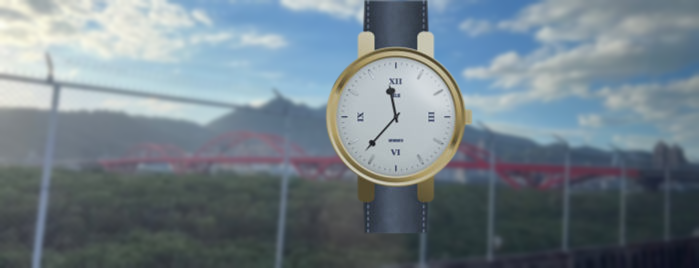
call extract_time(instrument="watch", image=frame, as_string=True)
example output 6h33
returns 11h37
